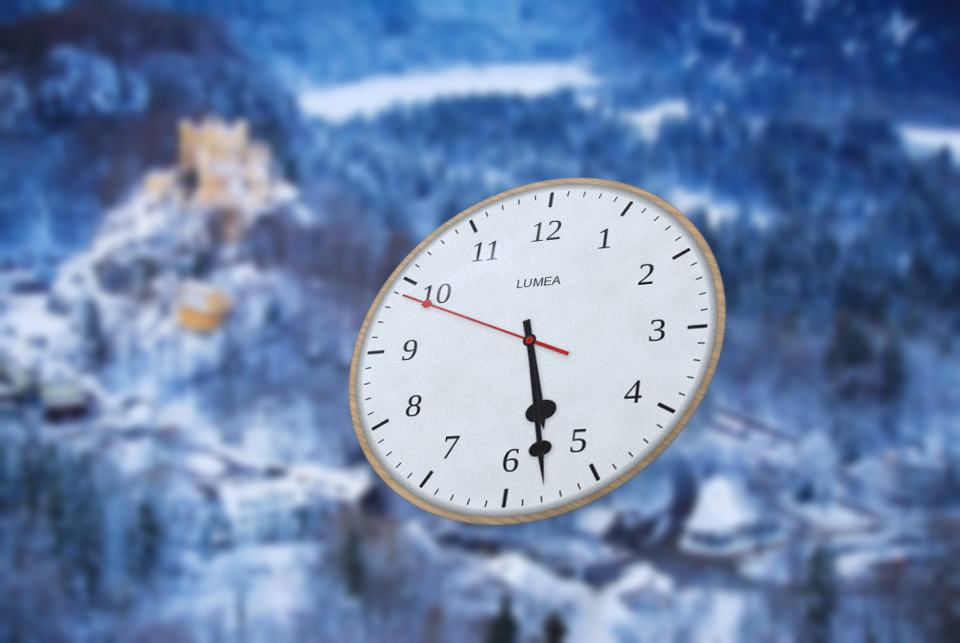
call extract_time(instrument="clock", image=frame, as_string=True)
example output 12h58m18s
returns 5h27m49s
